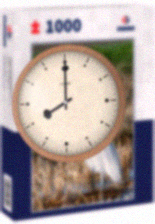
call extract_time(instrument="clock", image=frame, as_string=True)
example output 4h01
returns 8h00
